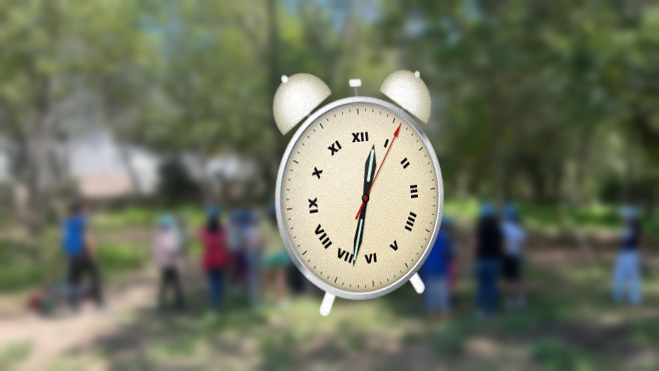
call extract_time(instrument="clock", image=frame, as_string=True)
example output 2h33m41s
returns 12h33m06s
